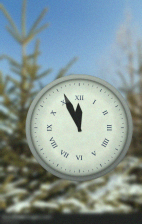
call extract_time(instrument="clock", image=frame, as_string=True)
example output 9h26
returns 11h56
